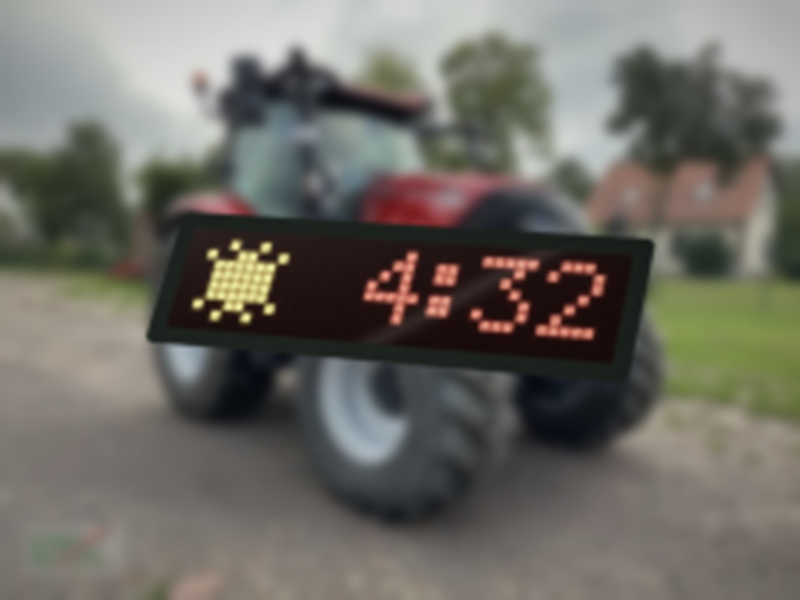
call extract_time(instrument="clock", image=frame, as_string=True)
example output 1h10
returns 4h32
